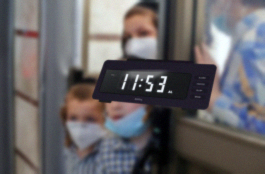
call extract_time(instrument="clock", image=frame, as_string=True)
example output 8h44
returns 11h53
